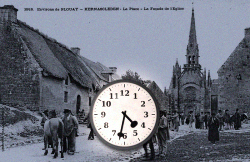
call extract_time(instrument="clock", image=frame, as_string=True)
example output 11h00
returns 4h32
